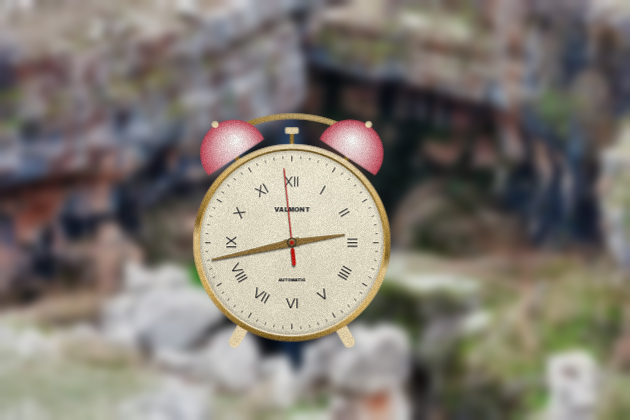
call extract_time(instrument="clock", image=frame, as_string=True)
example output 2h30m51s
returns 2h42m59s
